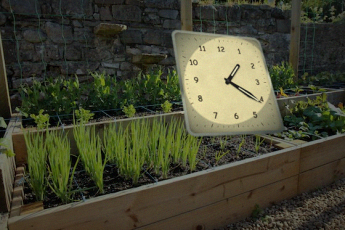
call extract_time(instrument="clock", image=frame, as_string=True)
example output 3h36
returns 1h21
